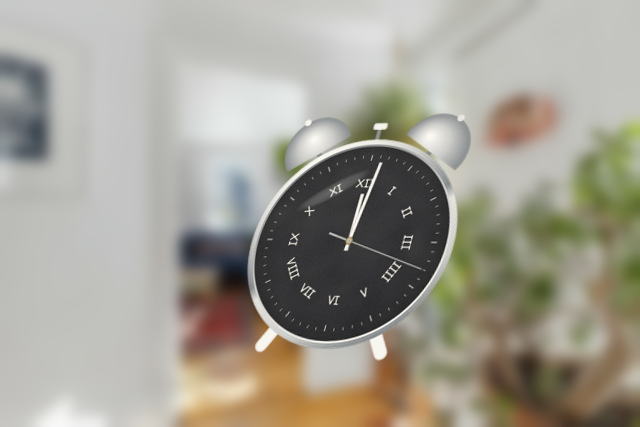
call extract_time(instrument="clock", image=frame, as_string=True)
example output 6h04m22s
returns 12h01m18s
